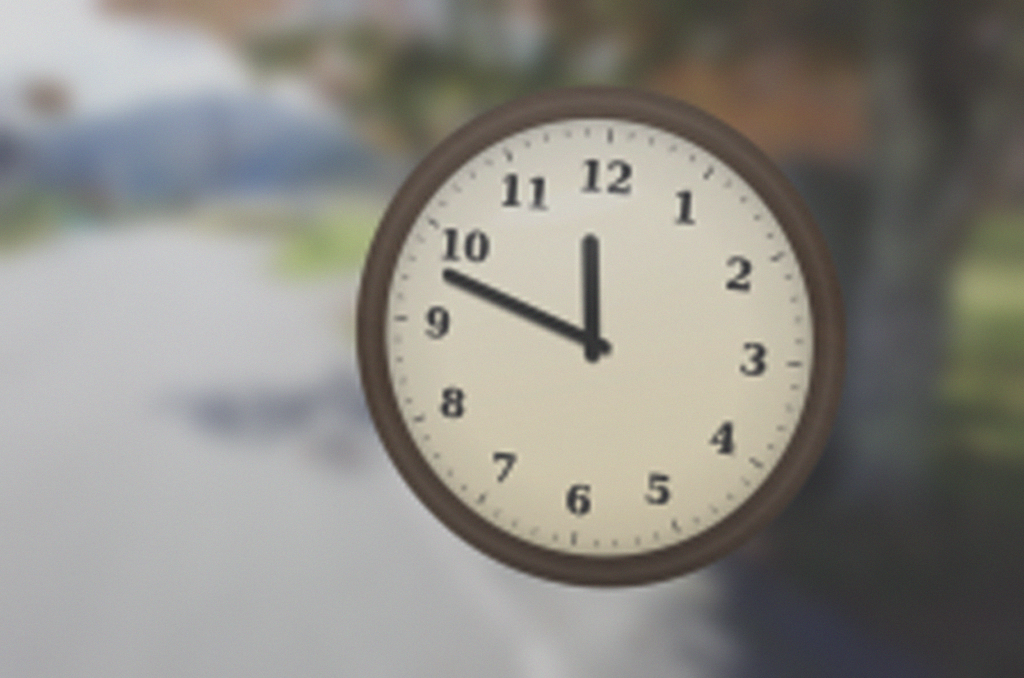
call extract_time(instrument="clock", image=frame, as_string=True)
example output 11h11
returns 11h48
